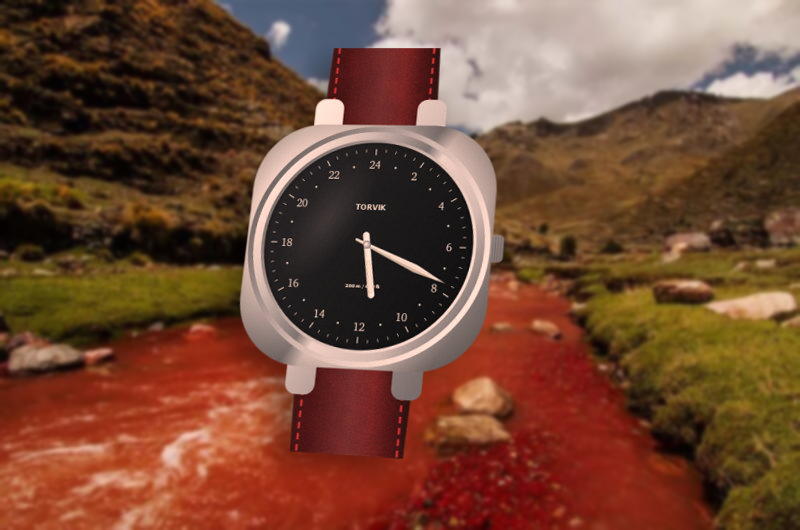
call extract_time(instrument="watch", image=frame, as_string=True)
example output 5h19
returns 11h19
